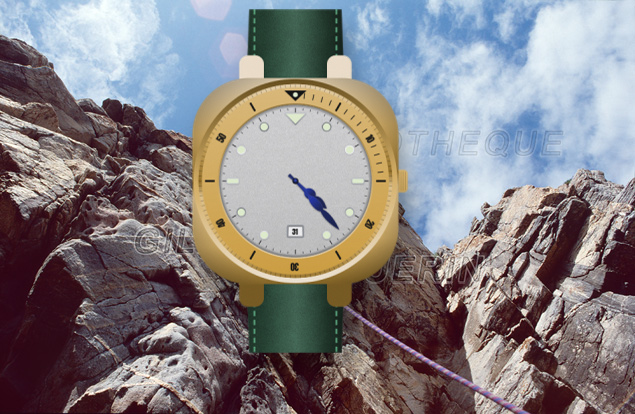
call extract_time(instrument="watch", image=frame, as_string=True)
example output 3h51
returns 4h23
